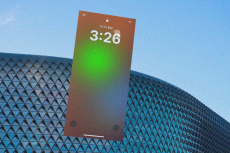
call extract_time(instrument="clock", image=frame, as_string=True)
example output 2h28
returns 3h26
